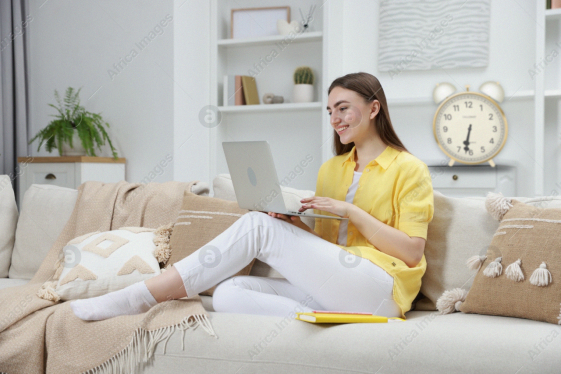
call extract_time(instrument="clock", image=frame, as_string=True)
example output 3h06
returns 6h32
